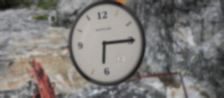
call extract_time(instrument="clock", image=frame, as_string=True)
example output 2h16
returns 6h15
